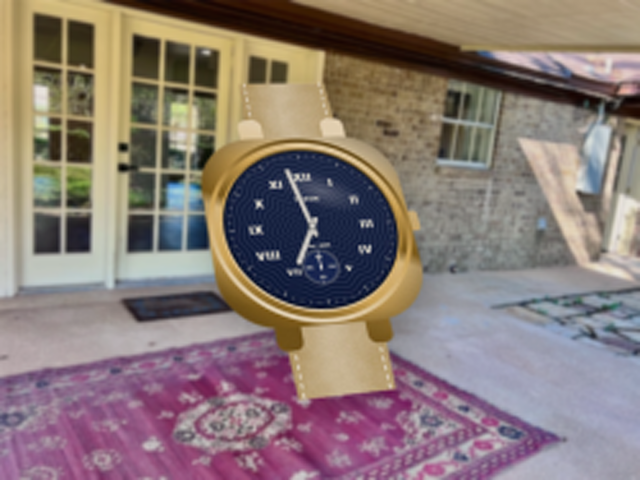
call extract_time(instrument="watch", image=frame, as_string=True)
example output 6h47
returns 6h58
